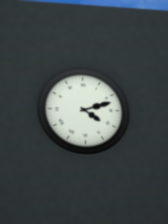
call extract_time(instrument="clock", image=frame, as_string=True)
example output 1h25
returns 4h12
